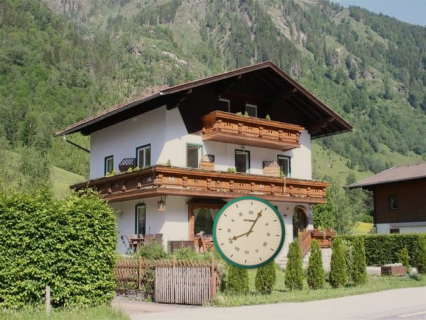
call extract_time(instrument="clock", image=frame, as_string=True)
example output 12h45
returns 8h04
